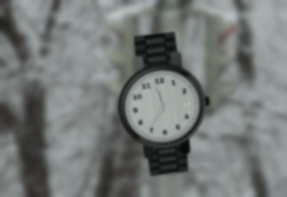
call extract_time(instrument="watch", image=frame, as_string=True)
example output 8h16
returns 11h36
